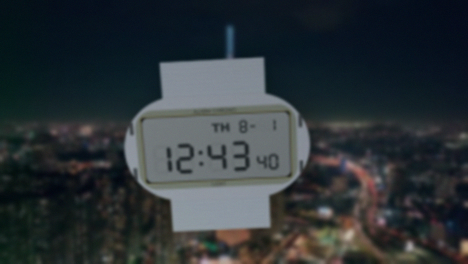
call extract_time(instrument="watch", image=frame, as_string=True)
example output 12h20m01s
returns 12h43m40s
